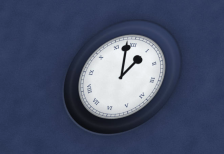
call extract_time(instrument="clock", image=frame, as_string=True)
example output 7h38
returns 12h58
